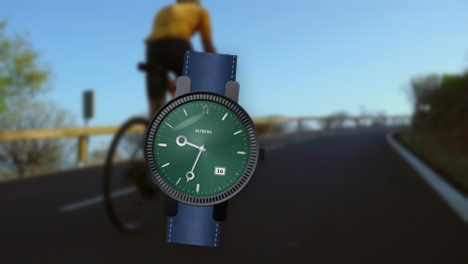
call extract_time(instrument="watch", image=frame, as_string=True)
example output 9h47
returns 9h33
